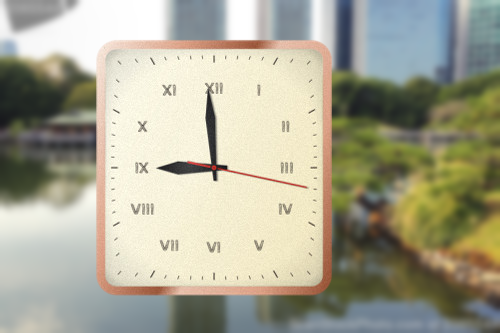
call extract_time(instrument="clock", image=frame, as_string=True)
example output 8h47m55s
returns 8h59m17s
